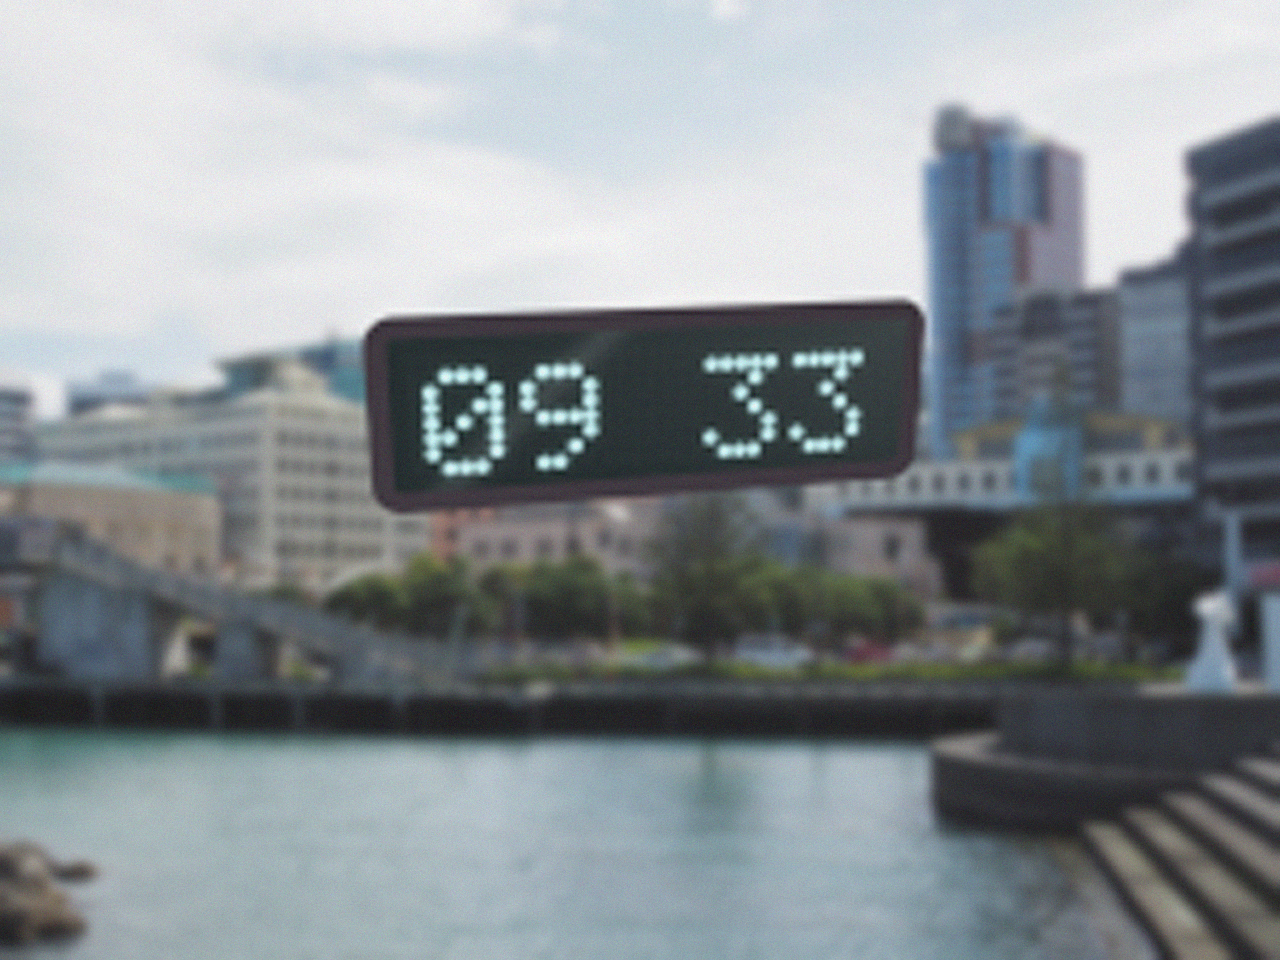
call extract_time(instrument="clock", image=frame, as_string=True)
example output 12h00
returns 9h33
